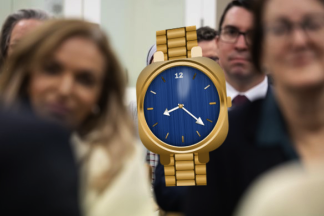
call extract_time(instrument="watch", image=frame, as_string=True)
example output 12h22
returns 8h22
